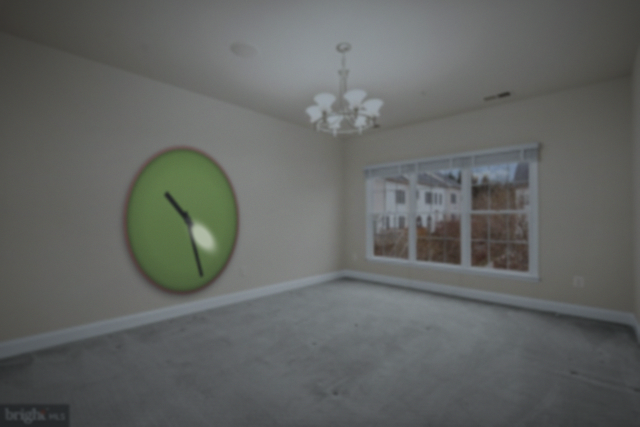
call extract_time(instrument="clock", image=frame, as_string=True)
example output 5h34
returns 10h27
